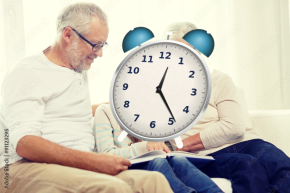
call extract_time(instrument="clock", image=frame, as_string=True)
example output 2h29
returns 12h24
